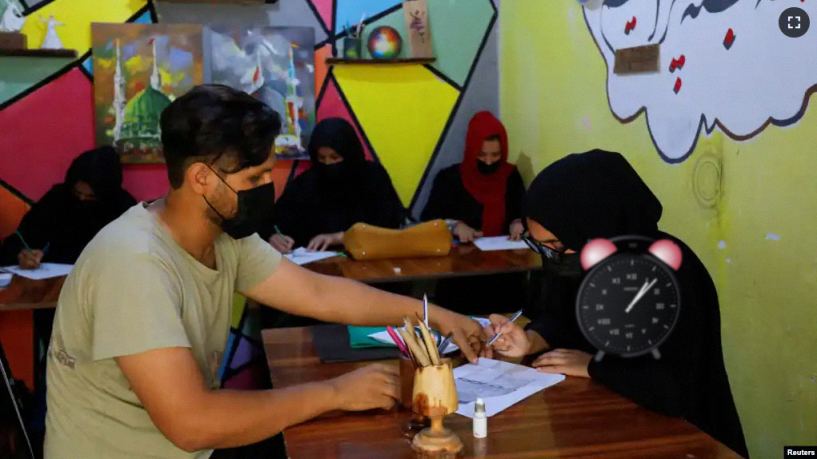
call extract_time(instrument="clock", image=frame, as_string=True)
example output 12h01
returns 1h07
